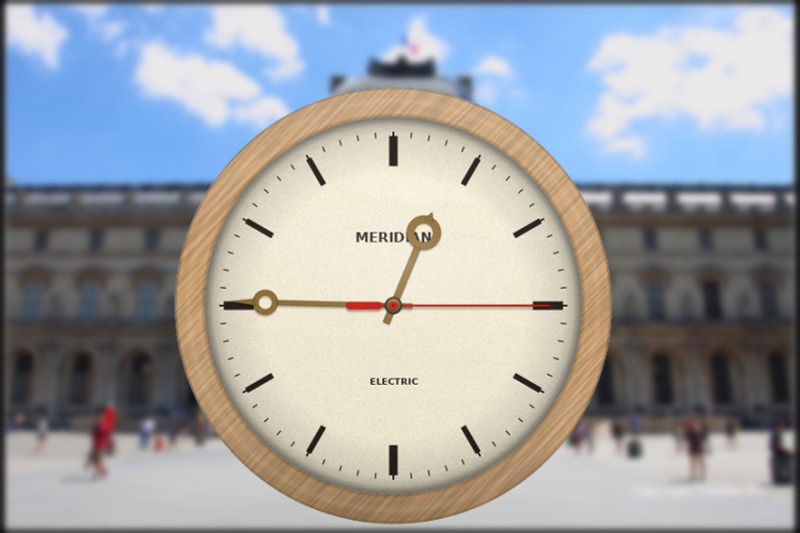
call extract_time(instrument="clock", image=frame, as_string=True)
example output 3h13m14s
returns 12h45m15s
